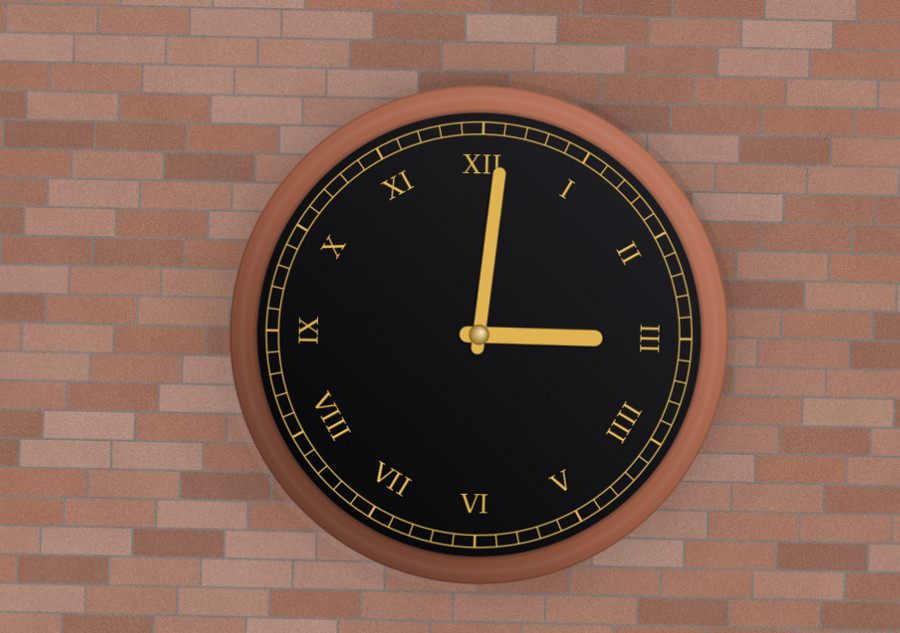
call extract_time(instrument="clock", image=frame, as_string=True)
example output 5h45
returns 3h01
